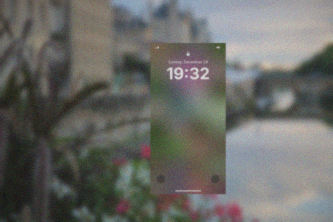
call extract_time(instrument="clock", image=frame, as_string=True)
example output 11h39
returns 19h32
